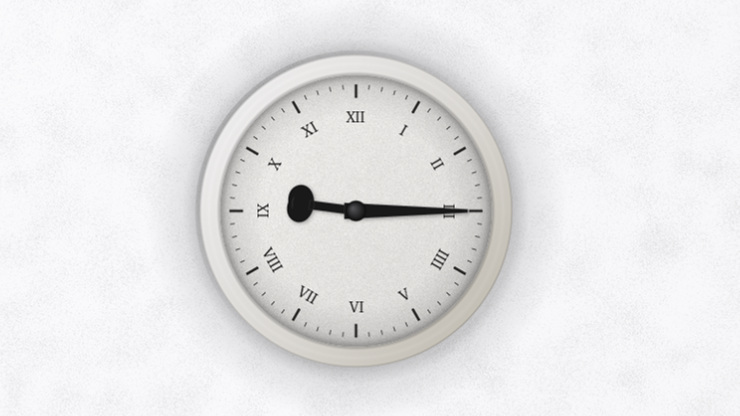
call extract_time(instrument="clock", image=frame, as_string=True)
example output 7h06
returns 9h15
